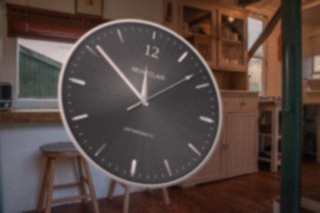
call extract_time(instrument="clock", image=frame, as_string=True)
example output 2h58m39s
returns 11h51m08s
